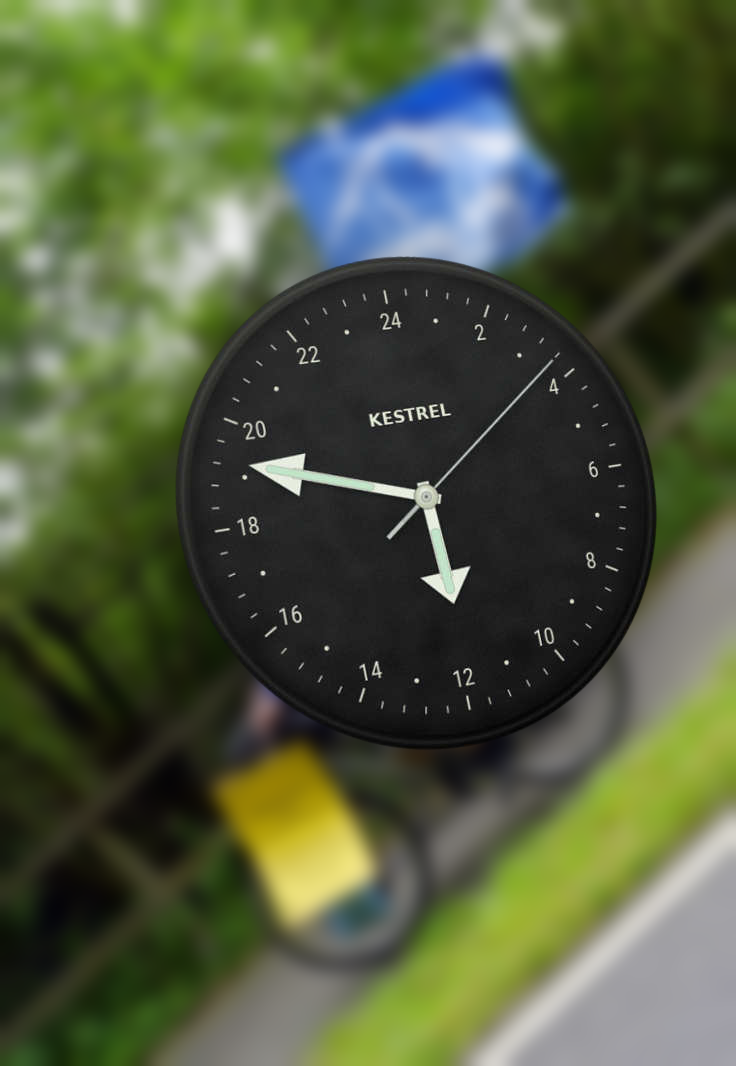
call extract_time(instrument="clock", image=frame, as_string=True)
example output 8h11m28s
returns 11h48m09s
